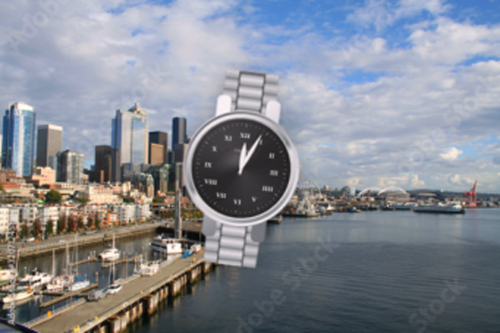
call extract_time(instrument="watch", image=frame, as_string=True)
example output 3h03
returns 12h04
